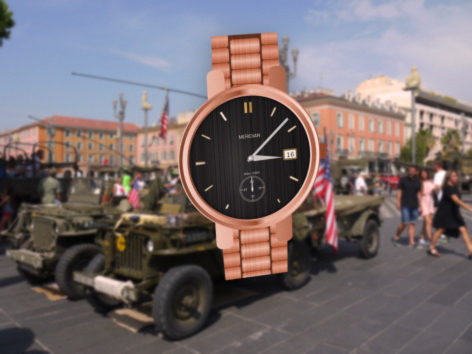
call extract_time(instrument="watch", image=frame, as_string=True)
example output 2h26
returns 3h08
